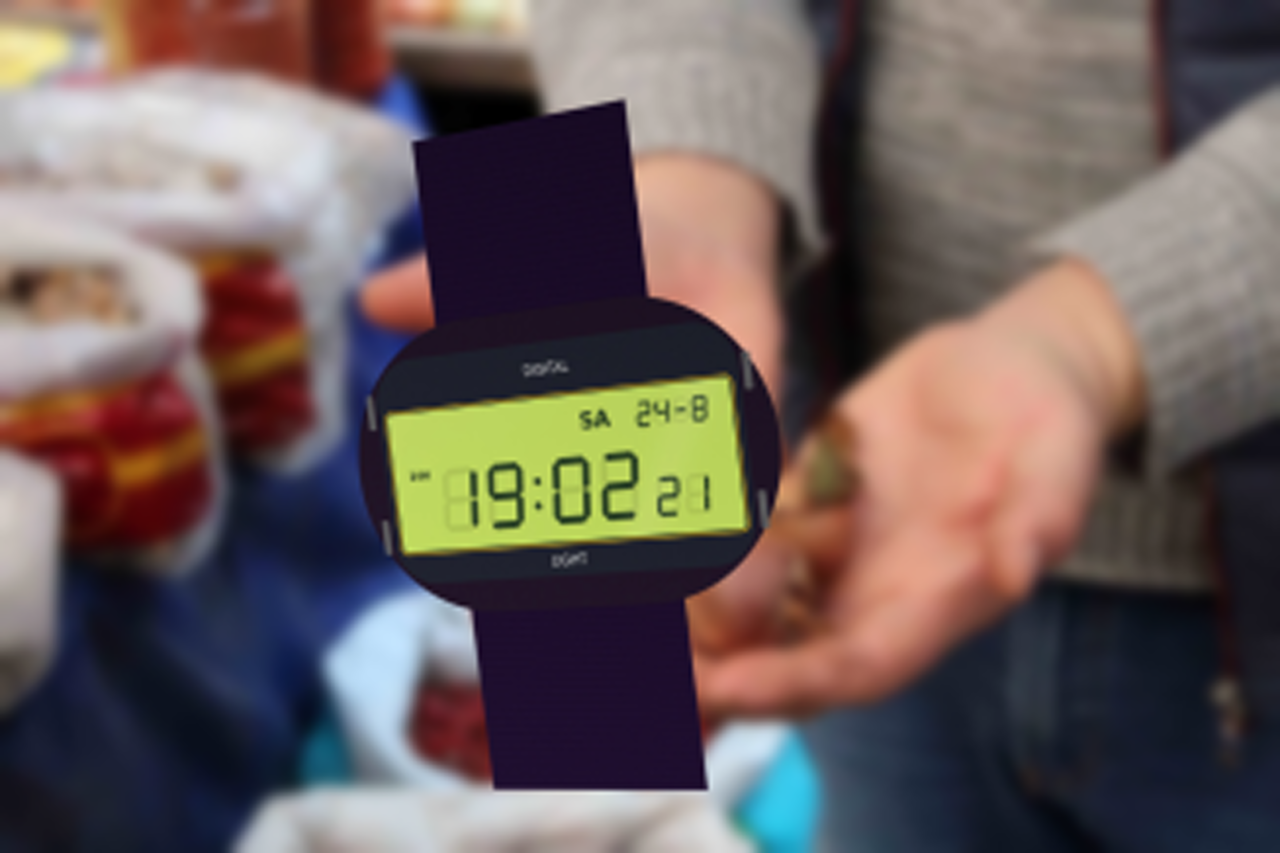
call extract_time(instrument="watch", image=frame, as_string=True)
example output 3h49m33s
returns 19h02m21s
